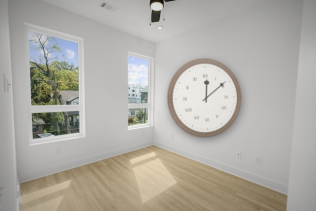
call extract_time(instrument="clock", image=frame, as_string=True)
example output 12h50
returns 12h09
